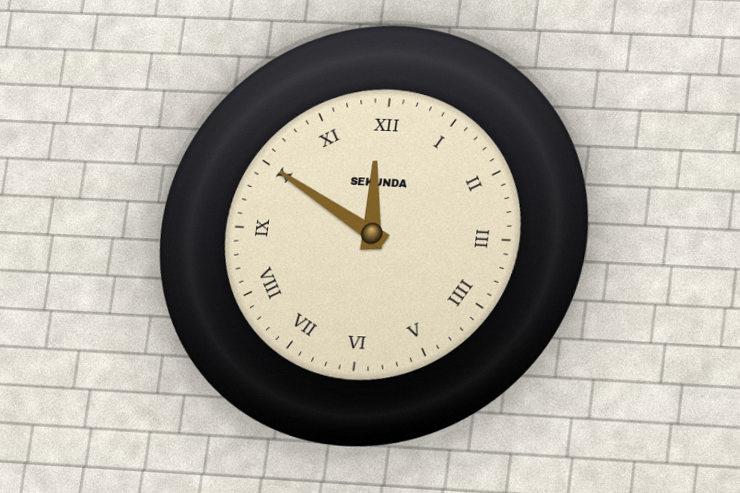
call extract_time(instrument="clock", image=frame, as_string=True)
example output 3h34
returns 11h50
